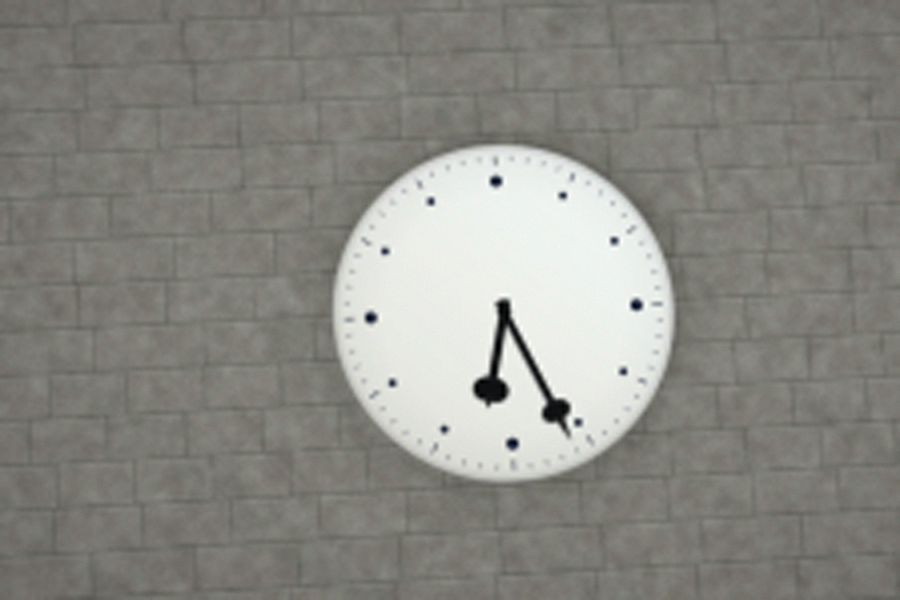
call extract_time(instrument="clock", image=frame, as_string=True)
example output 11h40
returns 6h26
